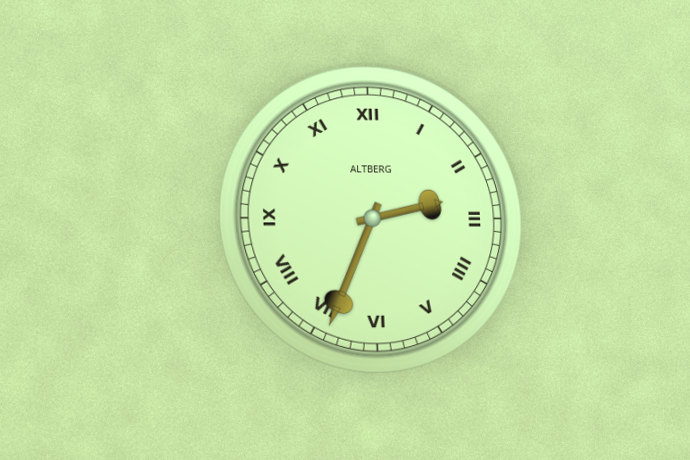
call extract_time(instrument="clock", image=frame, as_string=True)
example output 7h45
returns 2h34
